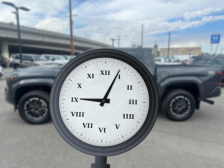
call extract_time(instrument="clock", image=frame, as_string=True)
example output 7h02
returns 9h04
